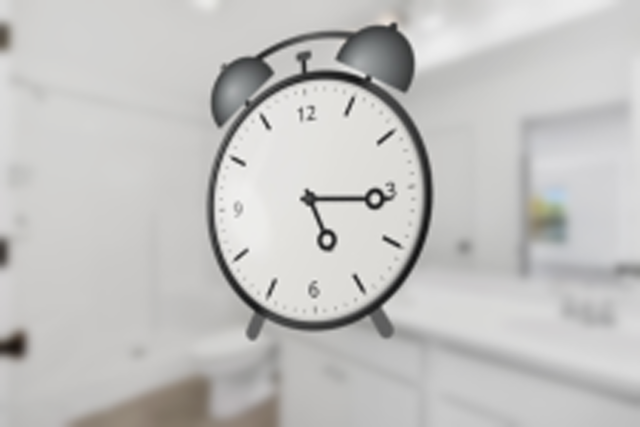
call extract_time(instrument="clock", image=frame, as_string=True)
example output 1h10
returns 5h16
